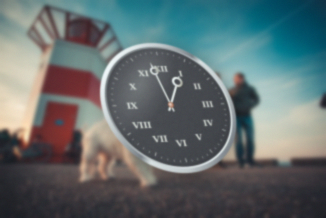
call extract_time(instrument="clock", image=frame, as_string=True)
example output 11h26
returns 12h58
